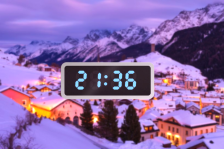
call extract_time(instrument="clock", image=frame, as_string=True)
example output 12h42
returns 21h36
